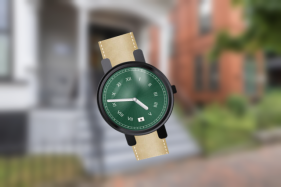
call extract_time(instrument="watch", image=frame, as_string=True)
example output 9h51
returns 4h47
